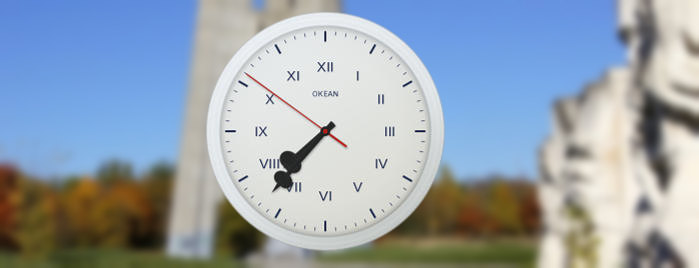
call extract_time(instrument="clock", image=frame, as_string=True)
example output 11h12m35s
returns 7h36m51s
